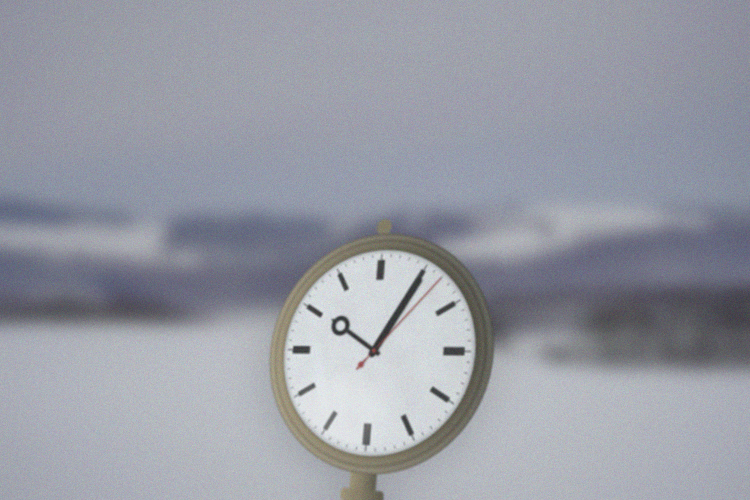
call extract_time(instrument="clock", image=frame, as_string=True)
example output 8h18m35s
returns 10h05m07s
